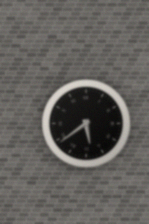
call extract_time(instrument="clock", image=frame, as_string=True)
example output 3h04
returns 5h39
